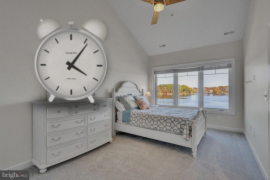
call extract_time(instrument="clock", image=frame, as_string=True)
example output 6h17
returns 4h06
